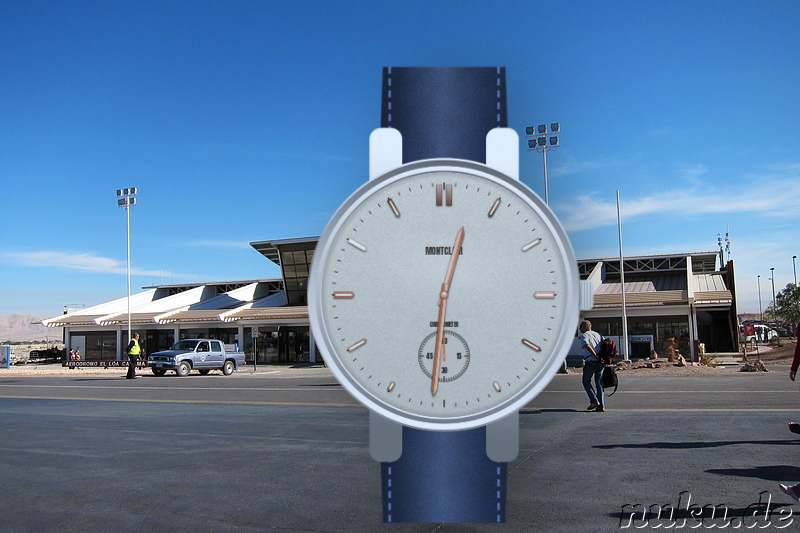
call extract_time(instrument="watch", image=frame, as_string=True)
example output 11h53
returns 12h31
